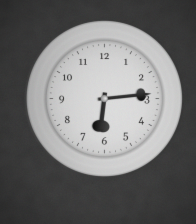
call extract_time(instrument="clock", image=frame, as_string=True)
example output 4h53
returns 6h14
